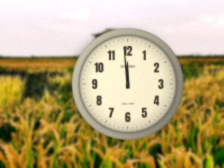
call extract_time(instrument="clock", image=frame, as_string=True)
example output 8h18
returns 11h59
